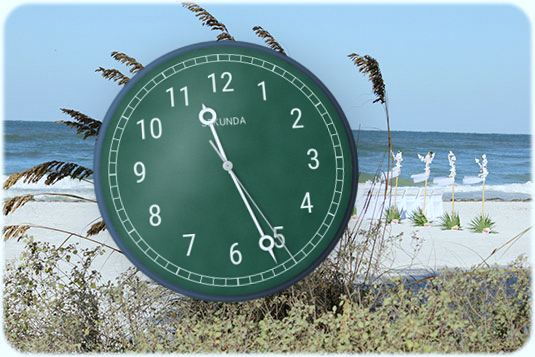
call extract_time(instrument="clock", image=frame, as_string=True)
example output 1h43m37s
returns 11h26m25s
